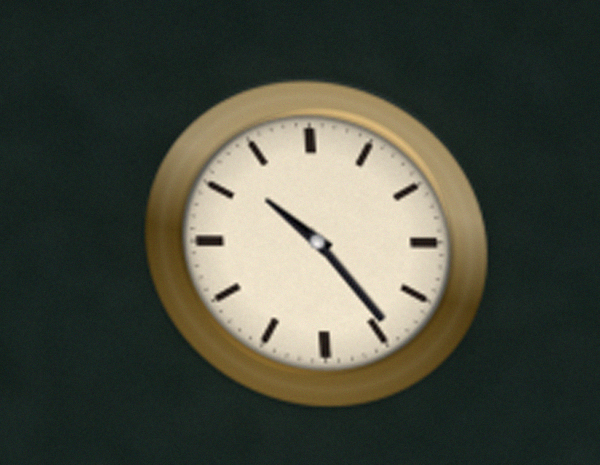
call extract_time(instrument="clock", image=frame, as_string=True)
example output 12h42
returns 10h24
